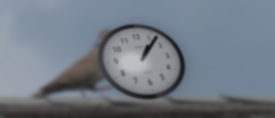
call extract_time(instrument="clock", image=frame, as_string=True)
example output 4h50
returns 1h07
